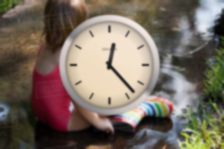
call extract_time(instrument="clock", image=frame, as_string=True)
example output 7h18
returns 12h23
